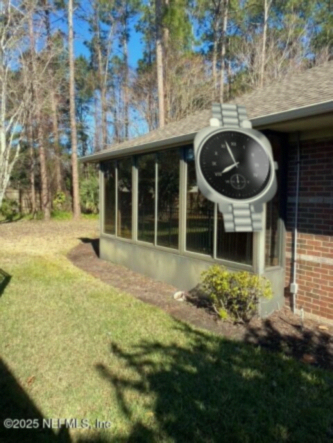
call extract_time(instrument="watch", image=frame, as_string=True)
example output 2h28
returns 7h57
